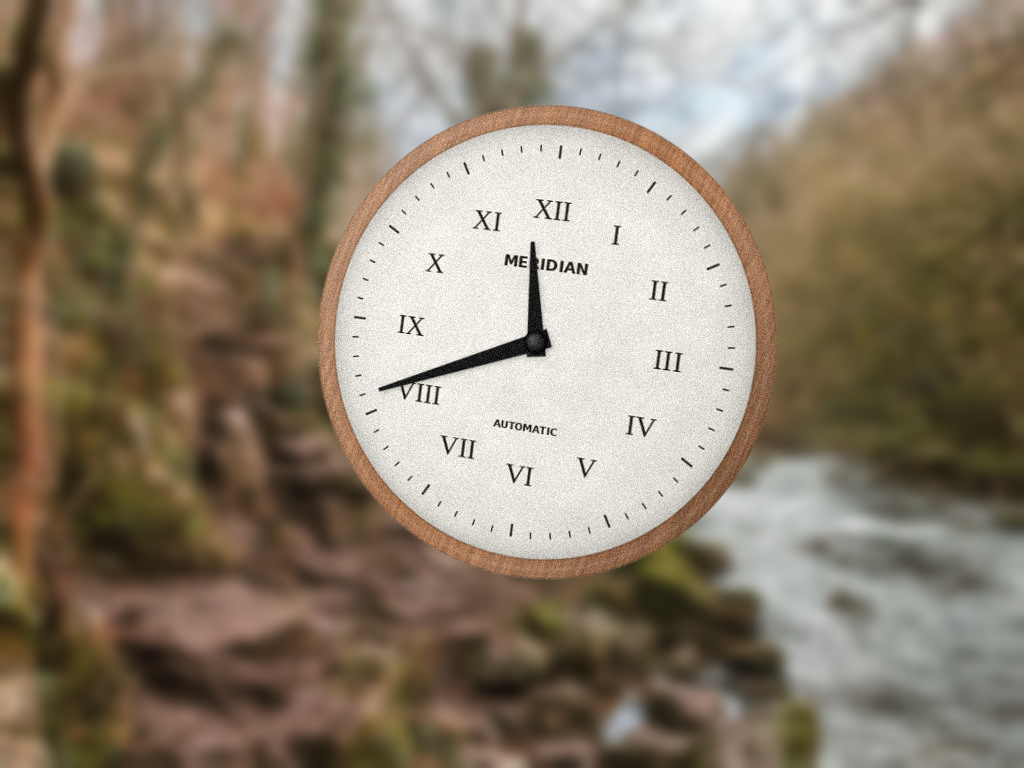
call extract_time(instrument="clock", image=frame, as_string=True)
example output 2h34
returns 11h41
